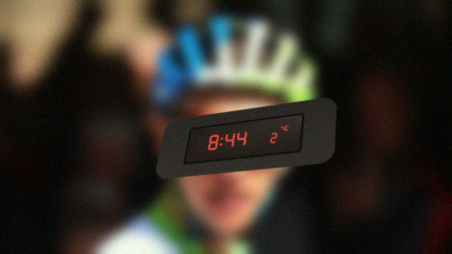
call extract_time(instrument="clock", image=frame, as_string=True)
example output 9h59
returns 8h44
